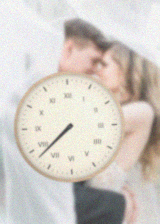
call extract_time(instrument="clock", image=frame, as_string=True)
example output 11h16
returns 7h38
